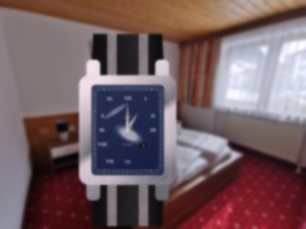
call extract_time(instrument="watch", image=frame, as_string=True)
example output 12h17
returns 1h00
